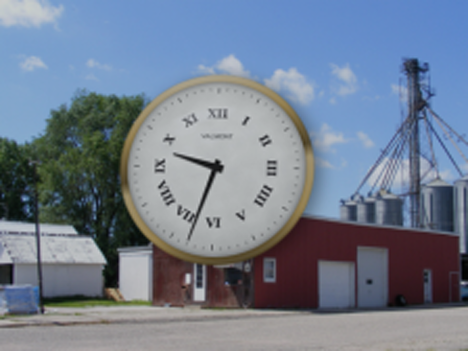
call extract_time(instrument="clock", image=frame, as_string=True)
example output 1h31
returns 9h33
